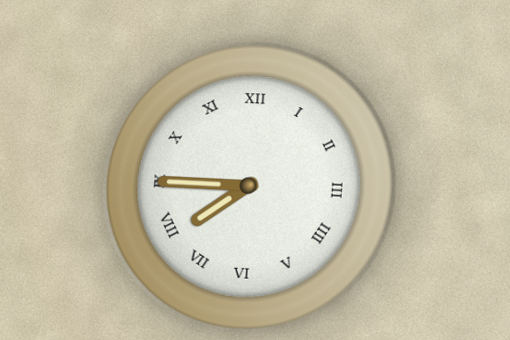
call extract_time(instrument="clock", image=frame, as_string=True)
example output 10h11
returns 7h45
